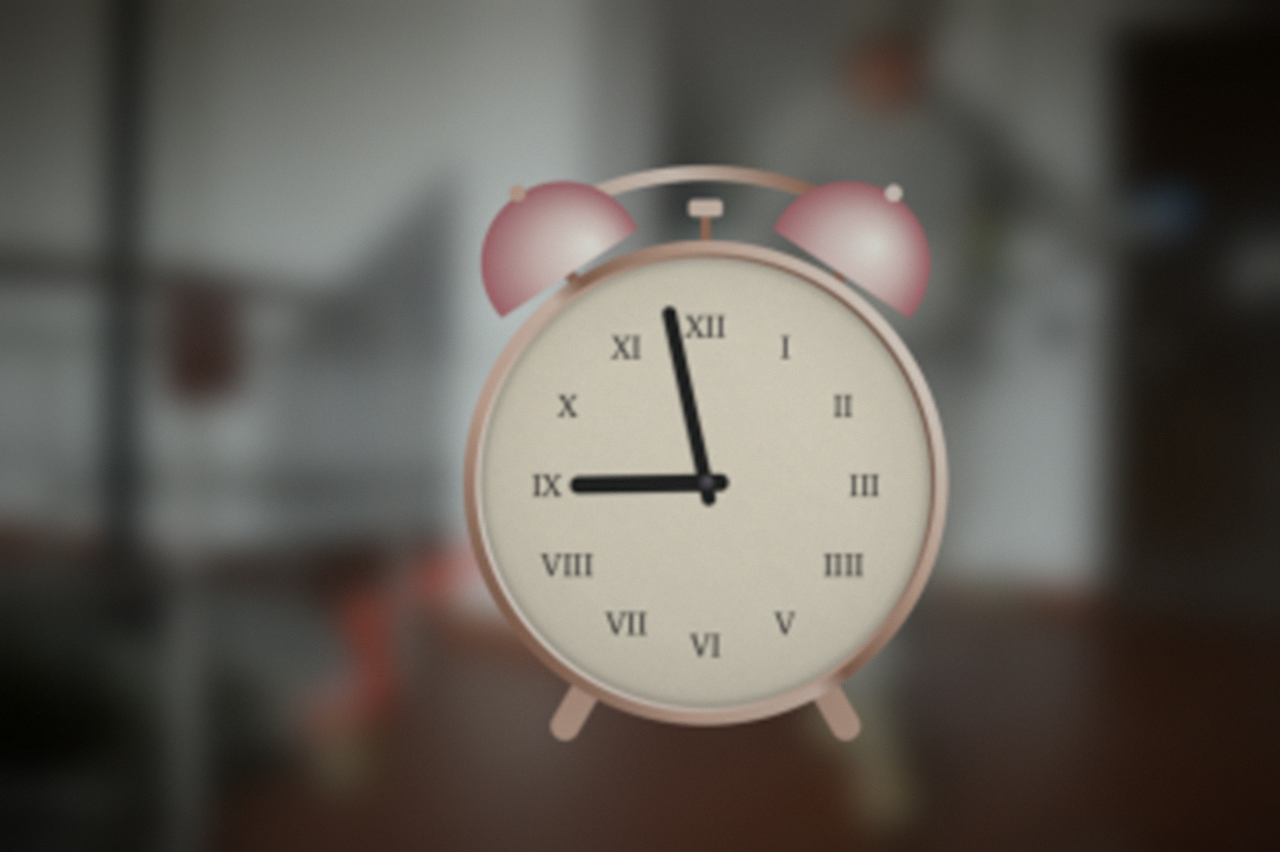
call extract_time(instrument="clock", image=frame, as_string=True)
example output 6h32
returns 8h58
